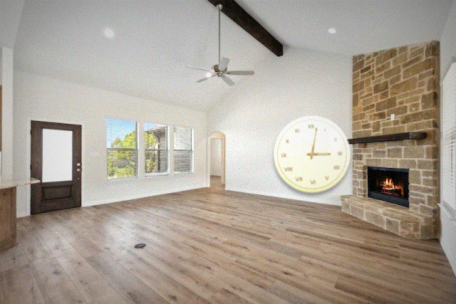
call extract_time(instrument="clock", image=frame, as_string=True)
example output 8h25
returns 3h02
